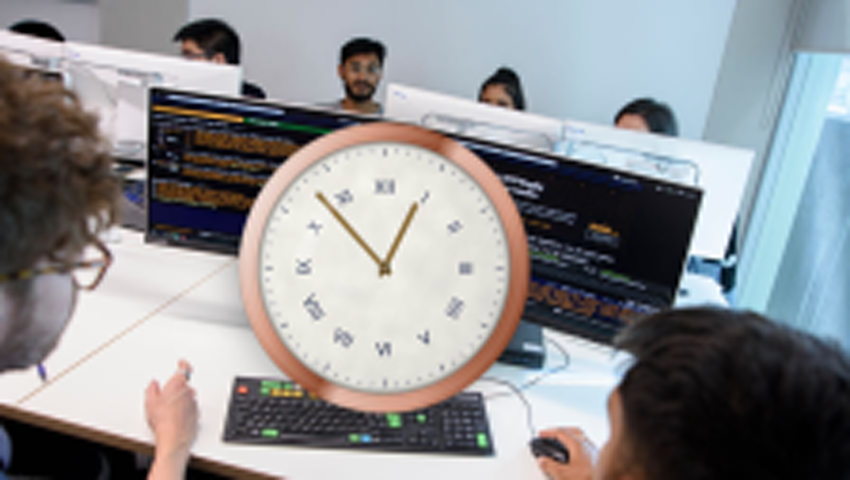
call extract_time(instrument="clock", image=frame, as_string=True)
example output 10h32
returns 12h53
